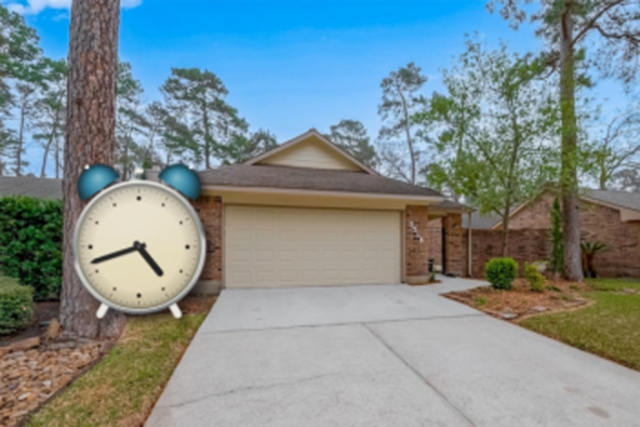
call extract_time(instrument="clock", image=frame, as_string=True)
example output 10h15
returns 4h42
